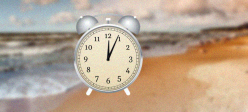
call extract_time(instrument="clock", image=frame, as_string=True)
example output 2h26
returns 12h04
